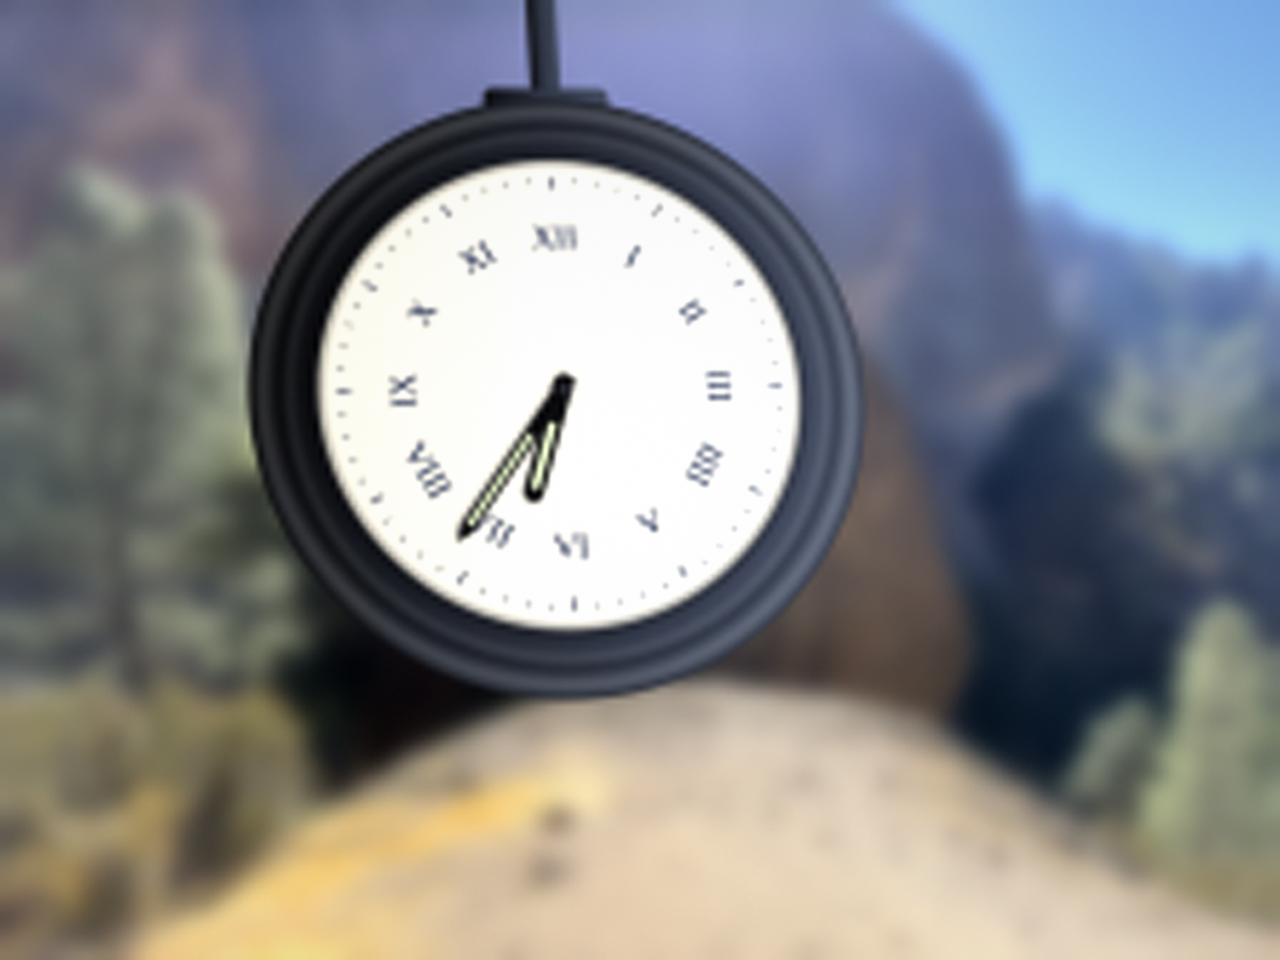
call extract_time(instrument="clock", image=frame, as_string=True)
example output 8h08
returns 6h36
